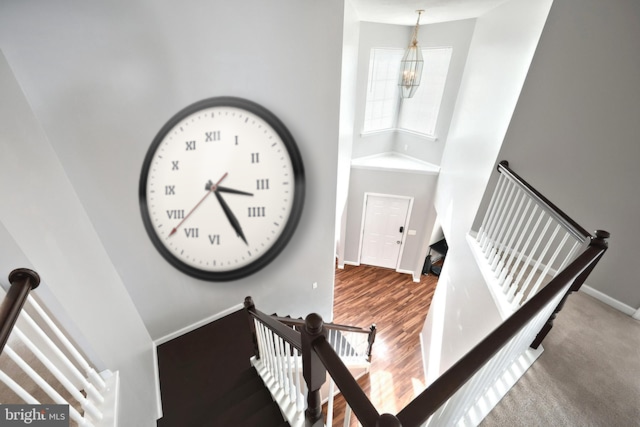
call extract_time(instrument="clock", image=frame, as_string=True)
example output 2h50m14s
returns 3h24m38s
